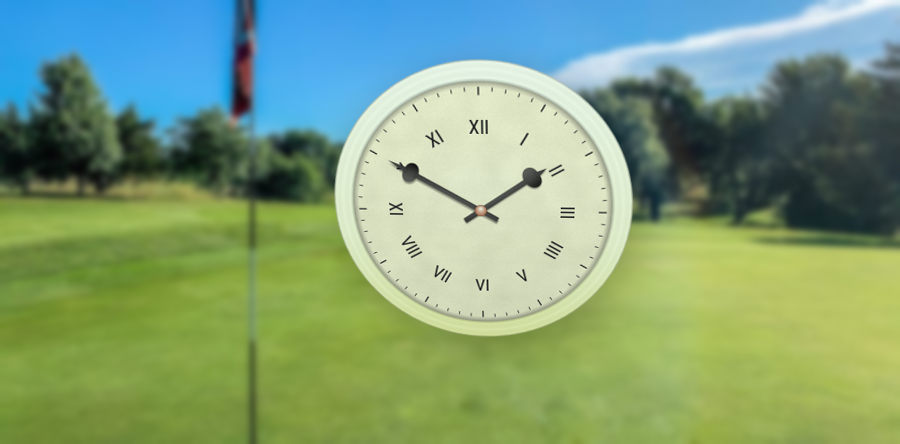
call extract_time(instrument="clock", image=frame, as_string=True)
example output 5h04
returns 1h50
